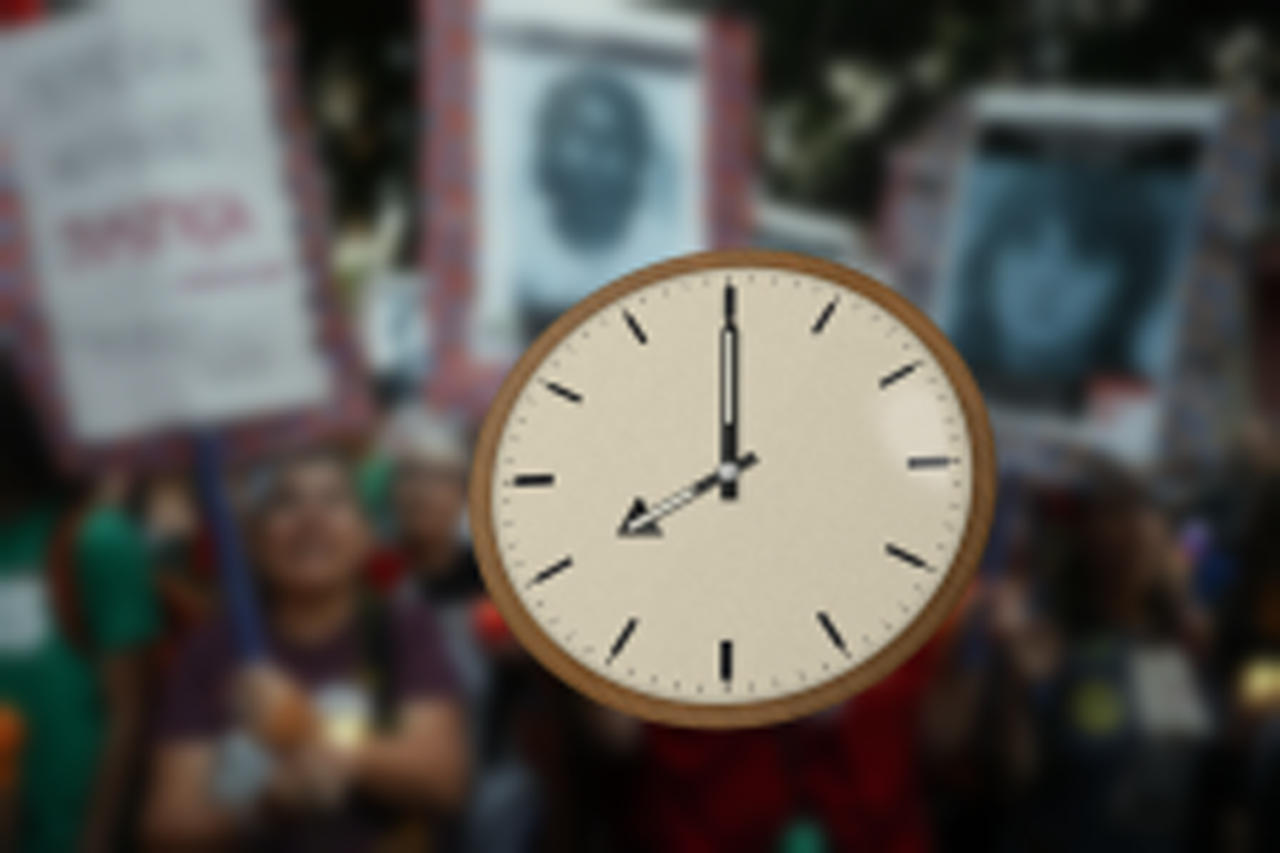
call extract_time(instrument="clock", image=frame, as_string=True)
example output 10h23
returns 8h00
